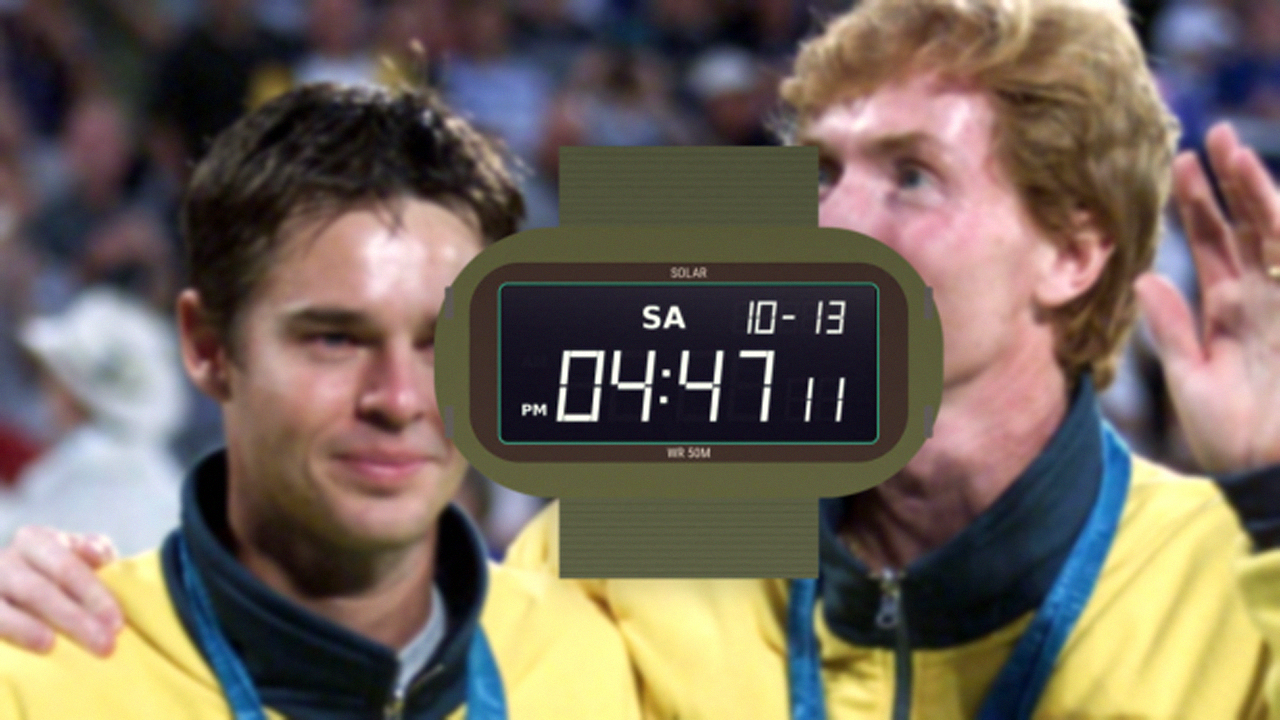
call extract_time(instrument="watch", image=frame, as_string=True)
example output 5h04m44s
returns 4h47m11s
